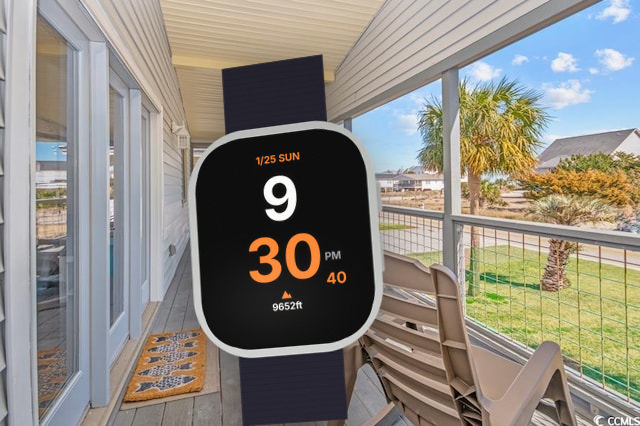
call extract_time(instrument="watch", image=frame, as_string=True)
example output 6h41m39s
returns 9h30m40s
